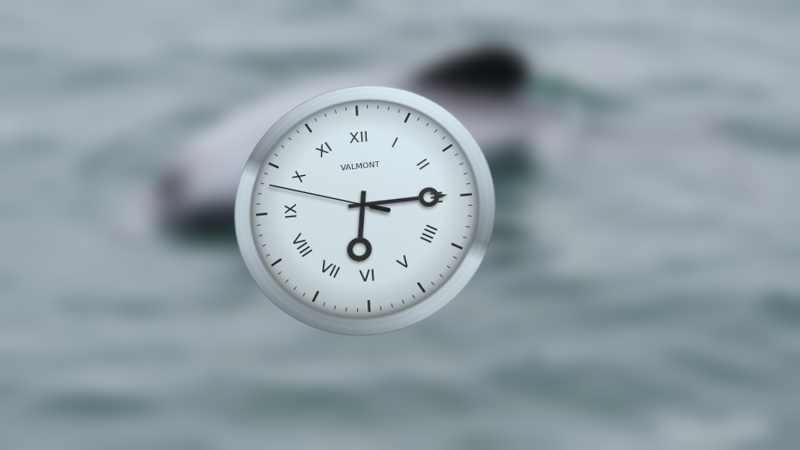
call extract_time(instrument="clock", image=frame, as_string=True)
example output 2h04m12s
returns 6h14m48s
